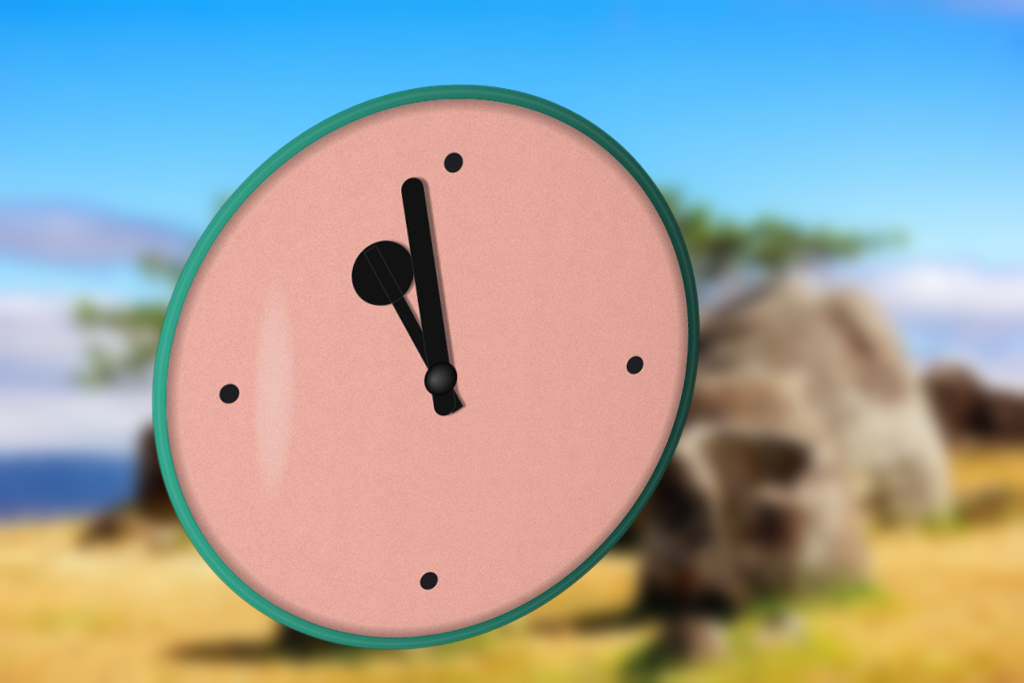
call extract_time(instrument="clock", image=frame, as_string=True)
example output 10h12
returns 10h58
